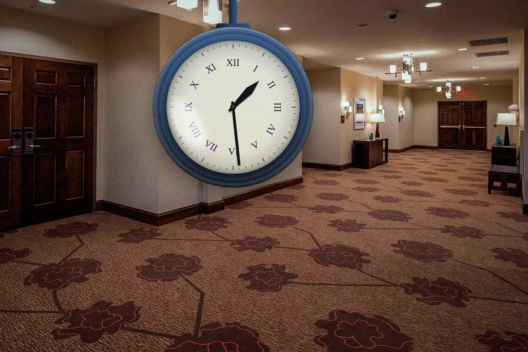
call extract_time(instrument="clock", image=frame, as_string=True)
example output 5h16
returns 1h29
